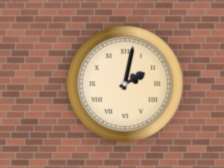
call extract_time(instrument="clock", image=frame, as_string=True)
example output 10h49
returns 2h02
